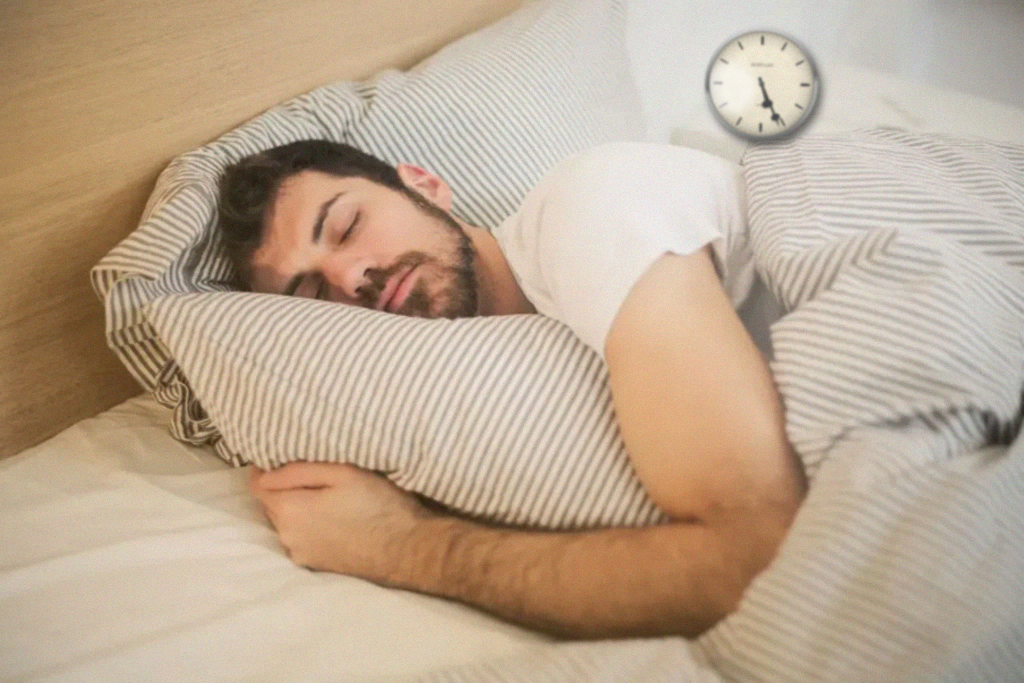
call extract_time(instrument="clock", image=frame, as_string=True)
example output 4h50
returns 5h26
